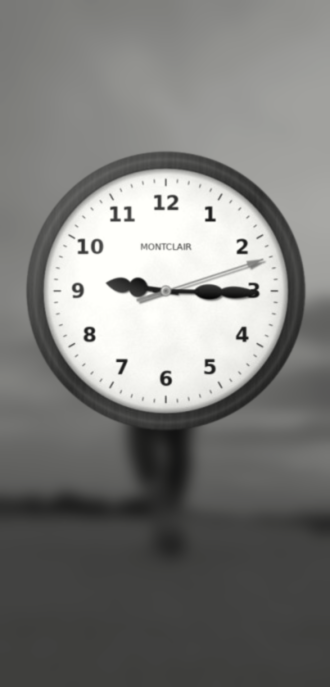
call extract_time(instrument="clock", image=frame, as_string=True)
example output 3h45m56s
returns 9h15m12s
